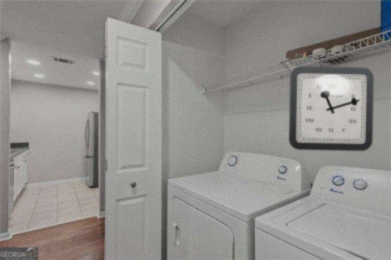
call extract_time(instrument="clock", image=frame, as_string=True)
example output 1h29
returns 11h12
